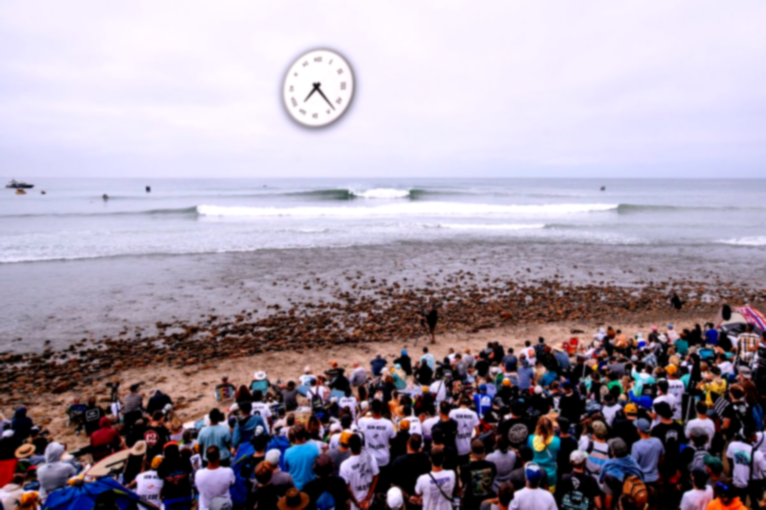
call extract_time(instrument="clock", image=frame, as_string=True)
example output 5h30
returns 7h23
